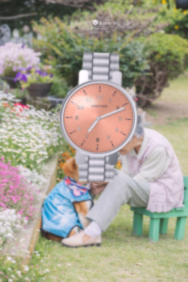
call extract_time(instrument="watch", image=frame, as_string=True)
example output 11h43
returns 7h11
